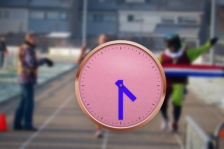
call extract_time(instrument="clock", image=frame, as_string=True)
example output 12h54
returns 4h30
